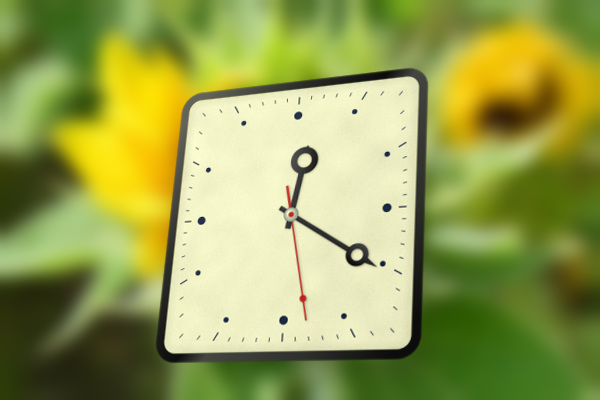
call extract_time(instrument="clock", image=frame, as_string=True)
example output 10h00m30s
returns 12h20m28s
